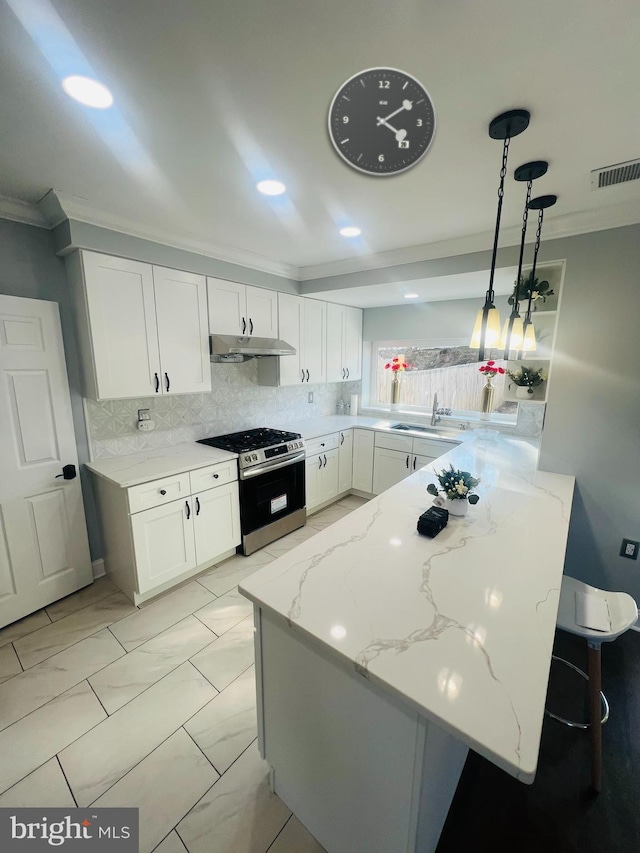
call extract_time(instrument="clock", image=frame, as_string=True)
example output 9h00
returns 4h09
